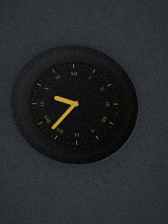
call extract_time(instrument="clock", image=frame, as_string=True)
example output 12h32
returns 9h37
